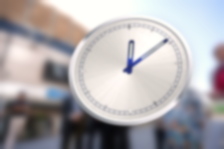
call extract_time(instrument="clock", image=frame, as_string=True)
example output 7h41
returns 12h09
